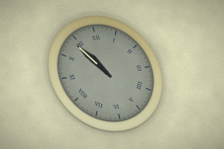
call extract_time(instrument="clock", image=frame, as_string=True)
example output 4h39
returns 10h54
